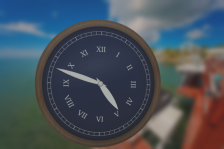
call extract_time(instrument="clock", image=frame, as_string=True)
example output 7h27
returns 4h48
